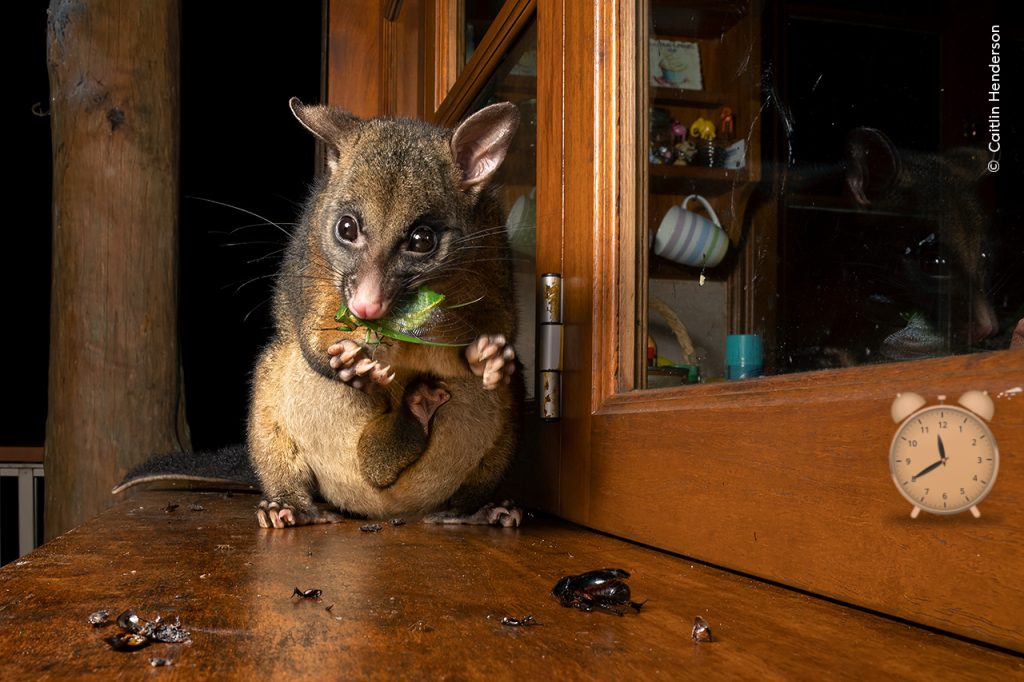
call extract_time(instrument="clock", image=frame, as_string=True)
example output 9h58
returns 11h40
